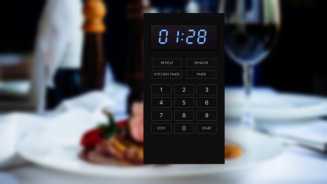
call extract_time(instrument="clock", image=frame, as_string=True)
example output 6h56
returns 1h28
